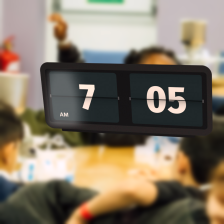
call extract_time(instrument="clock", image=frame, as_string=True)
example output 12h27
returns 7h05
